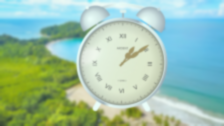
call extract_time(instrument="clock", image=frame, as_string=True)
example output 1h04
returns 1h09
